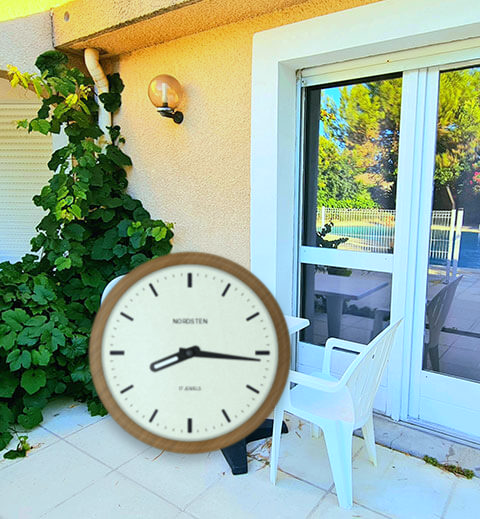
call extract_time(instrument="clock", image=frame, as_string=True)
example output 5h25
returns 8h16
